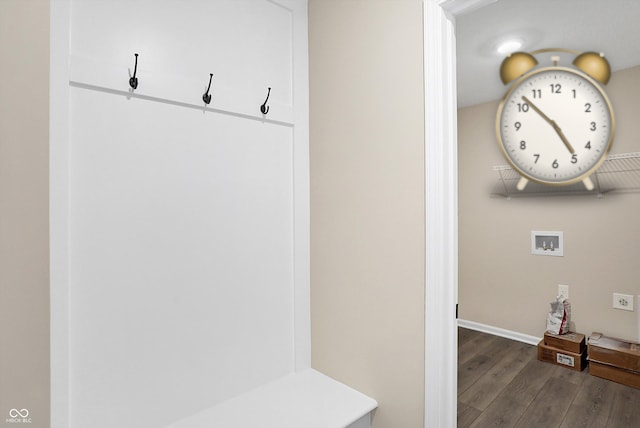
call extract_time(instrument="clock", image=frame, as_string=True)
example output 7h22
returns 4h52
